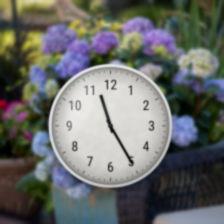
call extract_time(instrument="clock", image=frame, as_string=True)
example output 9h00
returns 11h25
